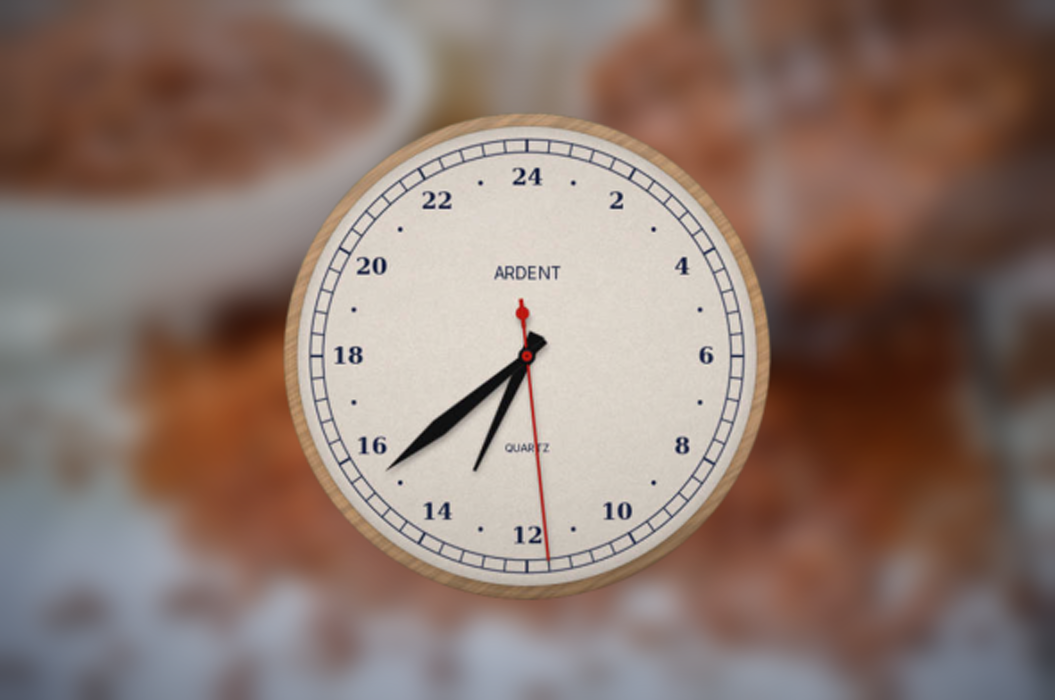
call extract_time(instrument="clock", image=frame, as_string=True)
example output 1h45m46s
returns 13h38m29s
